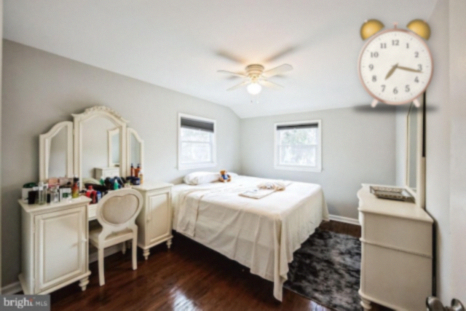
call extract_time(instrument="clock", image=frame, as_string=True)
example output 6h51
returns 7h17
